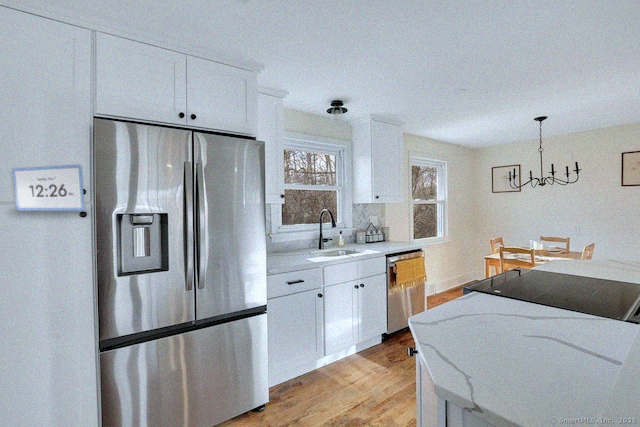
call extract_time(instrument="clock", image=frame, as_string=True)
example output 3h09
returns 12h26
